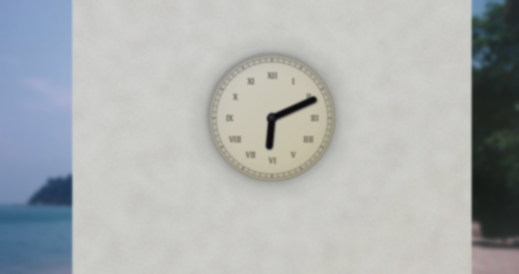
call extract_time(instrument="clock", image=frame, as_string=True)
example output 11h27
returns 6h11
